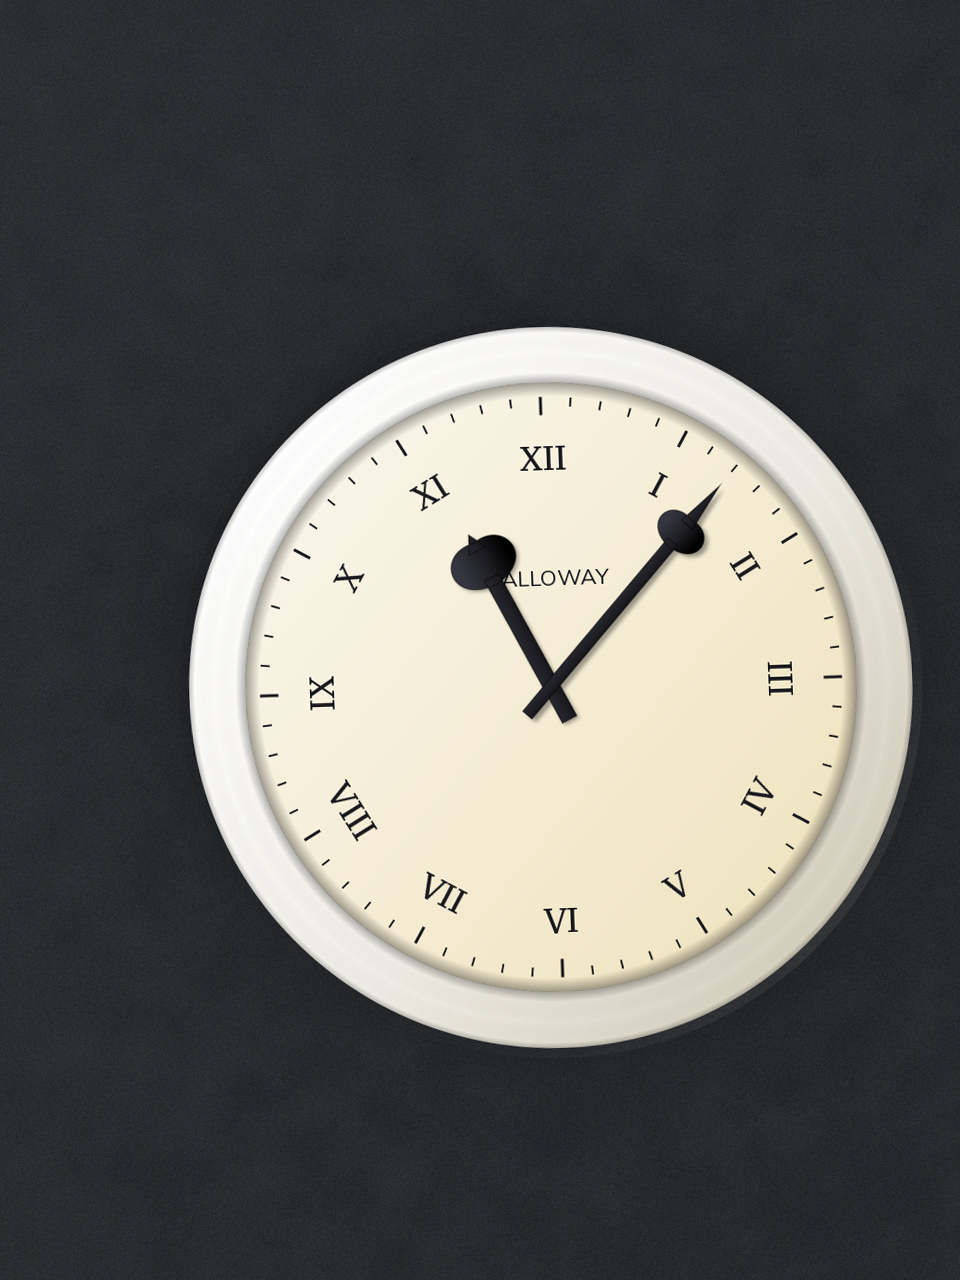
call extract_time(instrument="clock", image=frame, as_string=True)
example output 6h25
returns 11h07
